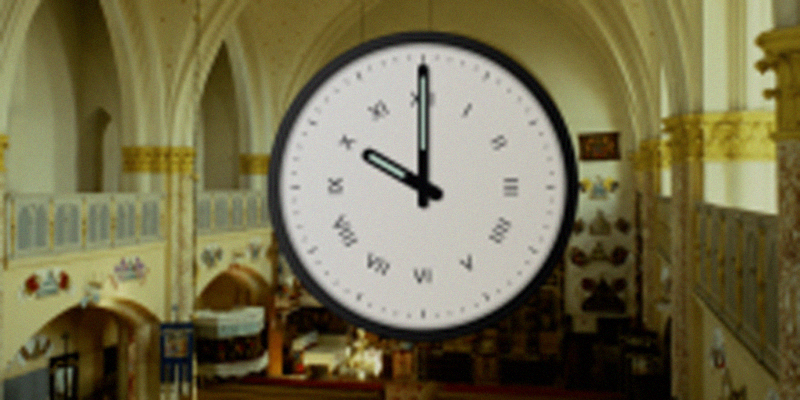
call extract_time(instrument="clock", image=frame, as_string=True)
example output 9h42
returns 10h00
